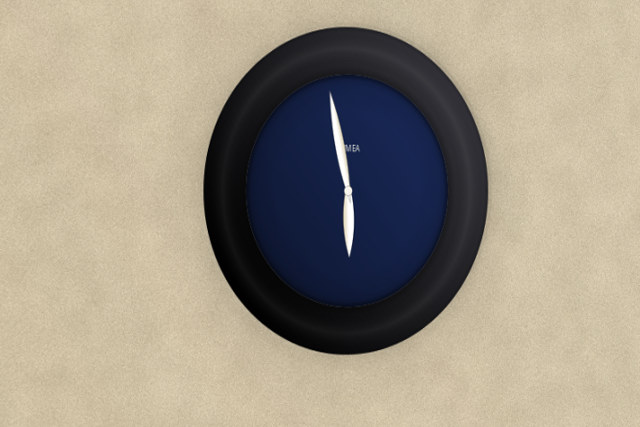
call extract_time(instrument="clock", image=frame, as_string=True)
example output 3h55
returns 5h58
